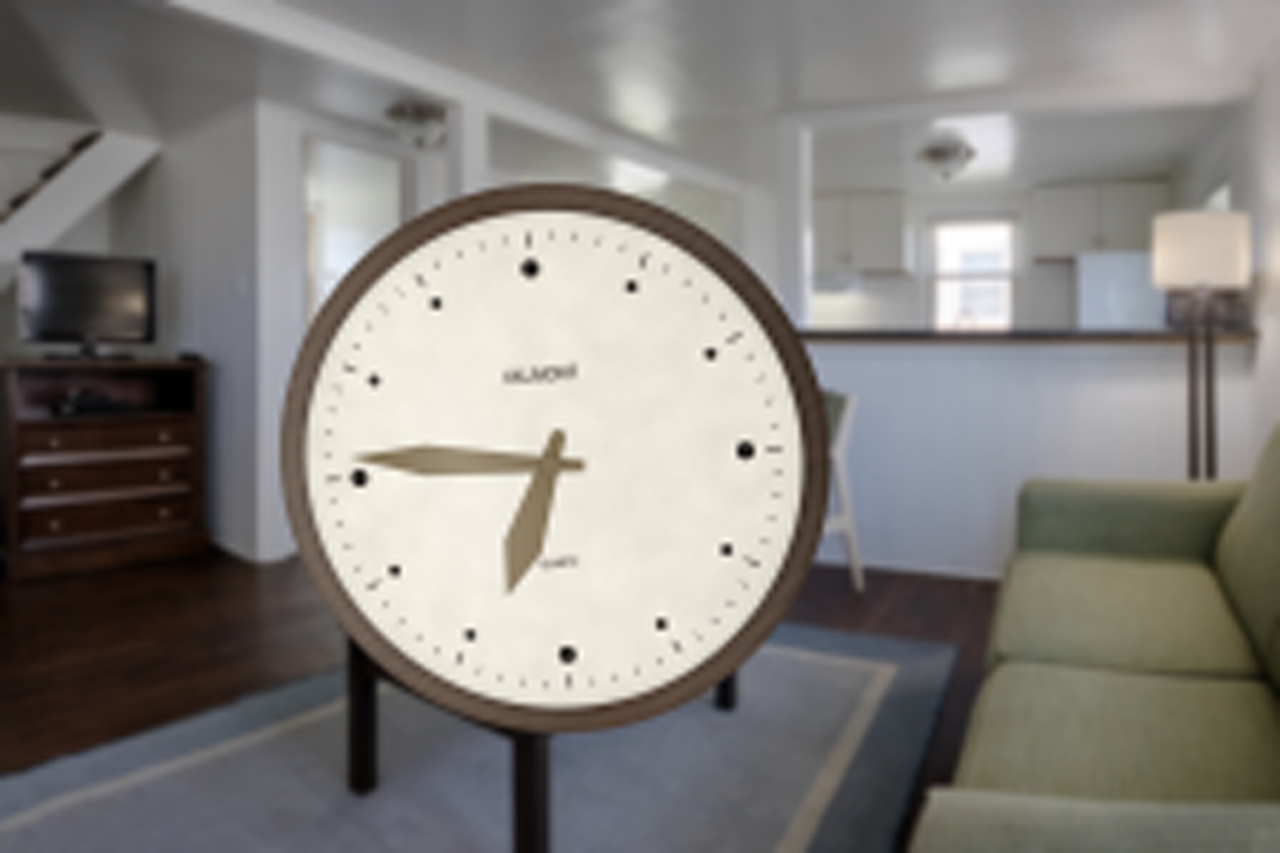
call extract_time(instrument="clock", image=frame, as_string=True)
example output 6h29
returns 6h46
